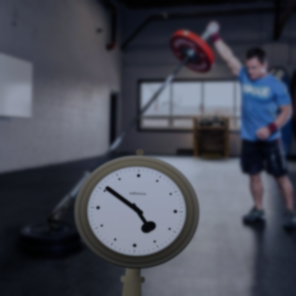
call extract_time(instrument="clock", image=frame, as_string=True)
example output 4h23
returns 4h51
